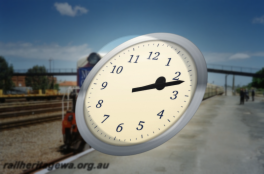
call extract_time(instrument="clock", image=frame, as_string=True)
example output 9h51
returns 2h12
